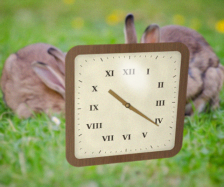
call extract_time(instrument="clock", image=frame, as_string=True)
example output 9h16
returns 10h21
